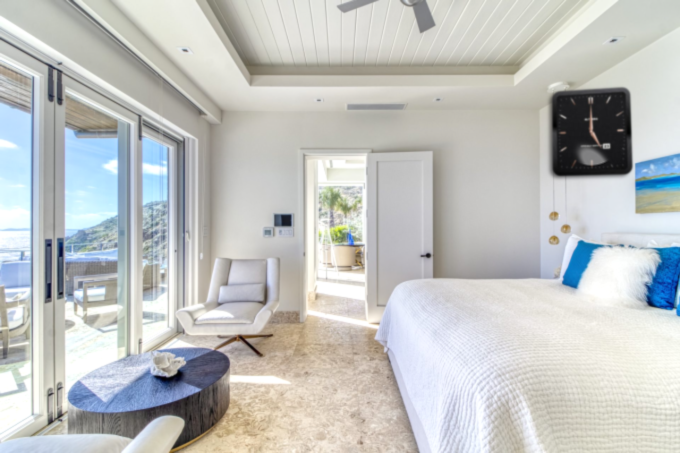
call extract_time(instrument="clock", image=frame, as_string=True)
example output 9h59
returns 5h00
